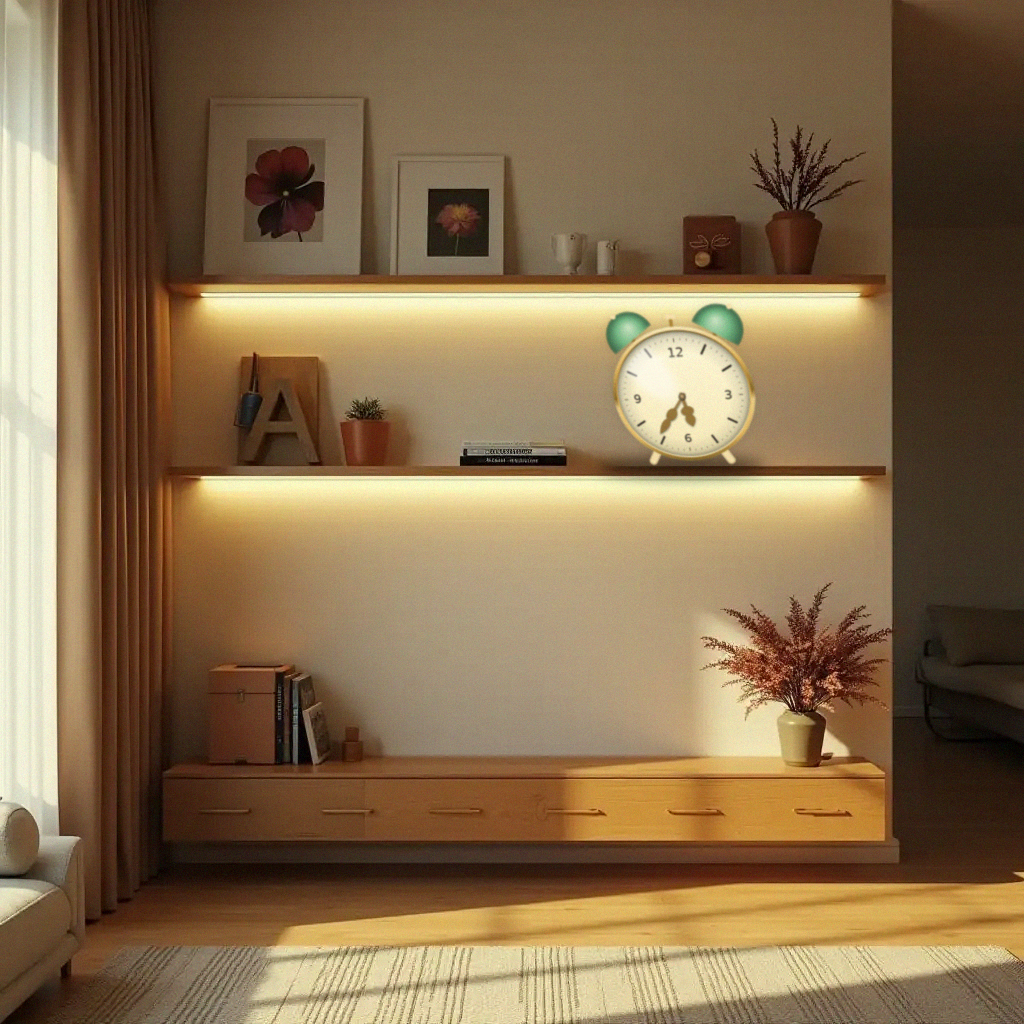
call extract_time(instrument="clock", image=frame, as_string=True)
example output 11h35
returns 5h36
